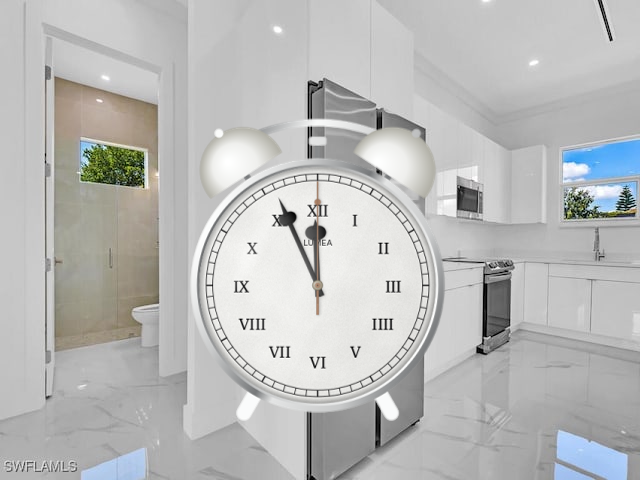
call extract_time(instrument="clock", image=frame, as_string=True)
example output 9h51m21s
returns 11h56m00s
